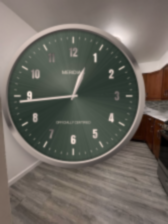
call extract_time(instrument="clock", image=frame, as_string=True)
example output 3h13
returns 12h44
